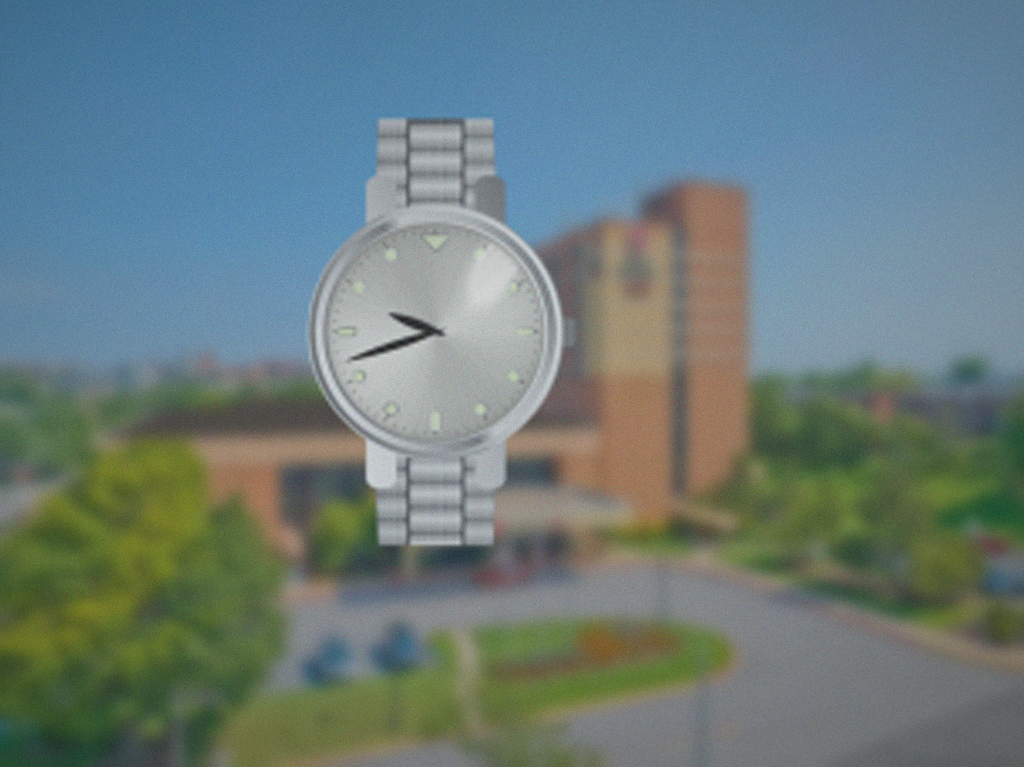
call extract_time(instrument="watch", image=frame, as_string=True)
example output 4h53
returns 9h42
